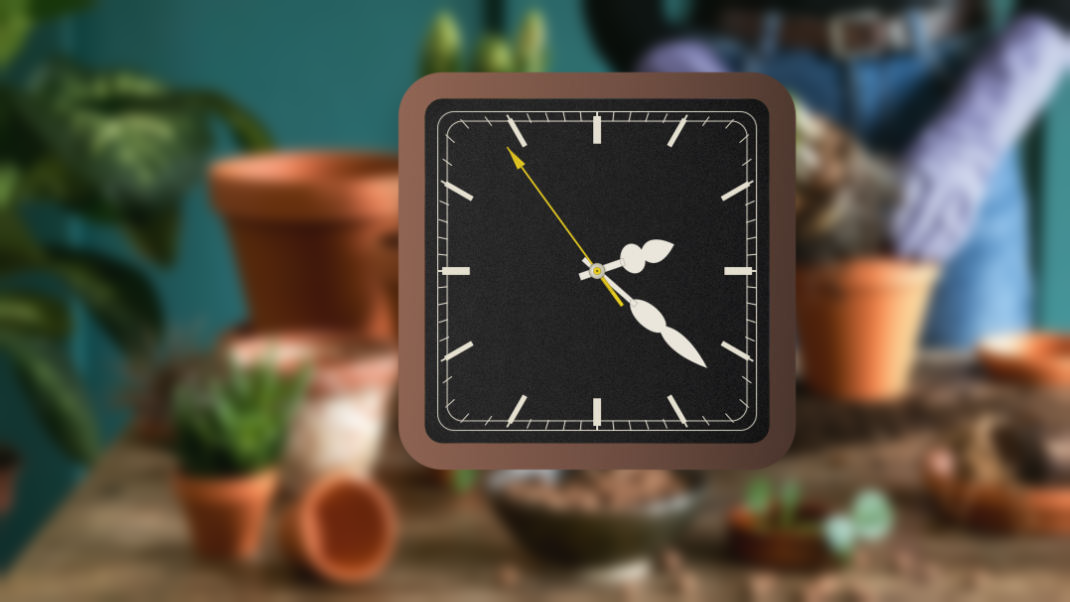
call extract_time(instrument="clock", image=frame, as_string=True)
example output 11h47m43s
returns 2h21m54s
